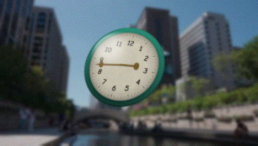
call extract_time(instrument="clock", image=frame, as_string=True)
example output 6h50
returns 2h43
